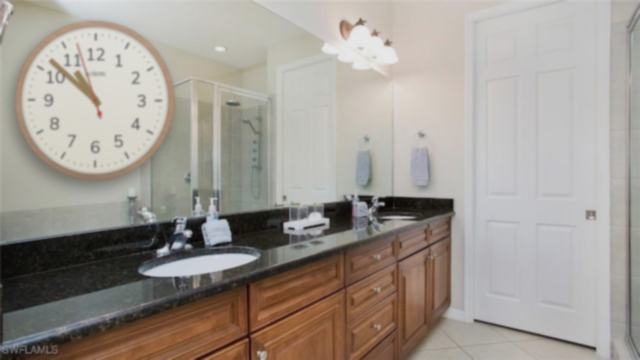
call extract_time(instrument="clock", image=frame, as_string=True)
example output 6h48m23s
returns 10h51m57s
